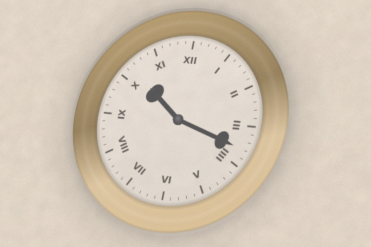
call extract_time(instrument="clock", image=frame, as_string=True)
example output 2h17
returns 10h18
